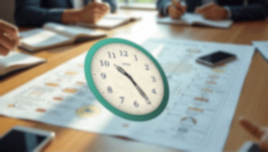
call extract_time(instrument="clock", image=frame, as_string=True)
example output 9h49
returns 10h25
